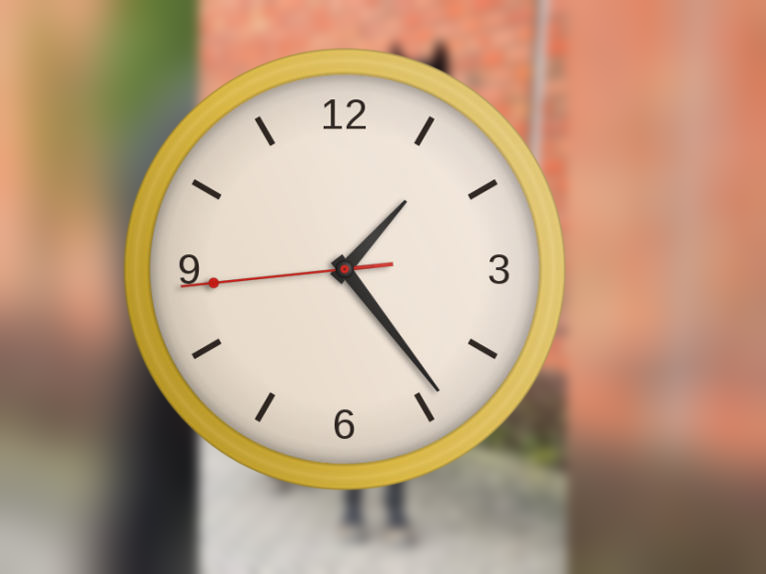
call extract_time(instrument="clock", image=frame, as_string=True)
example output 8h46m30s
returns 1h23m44s
